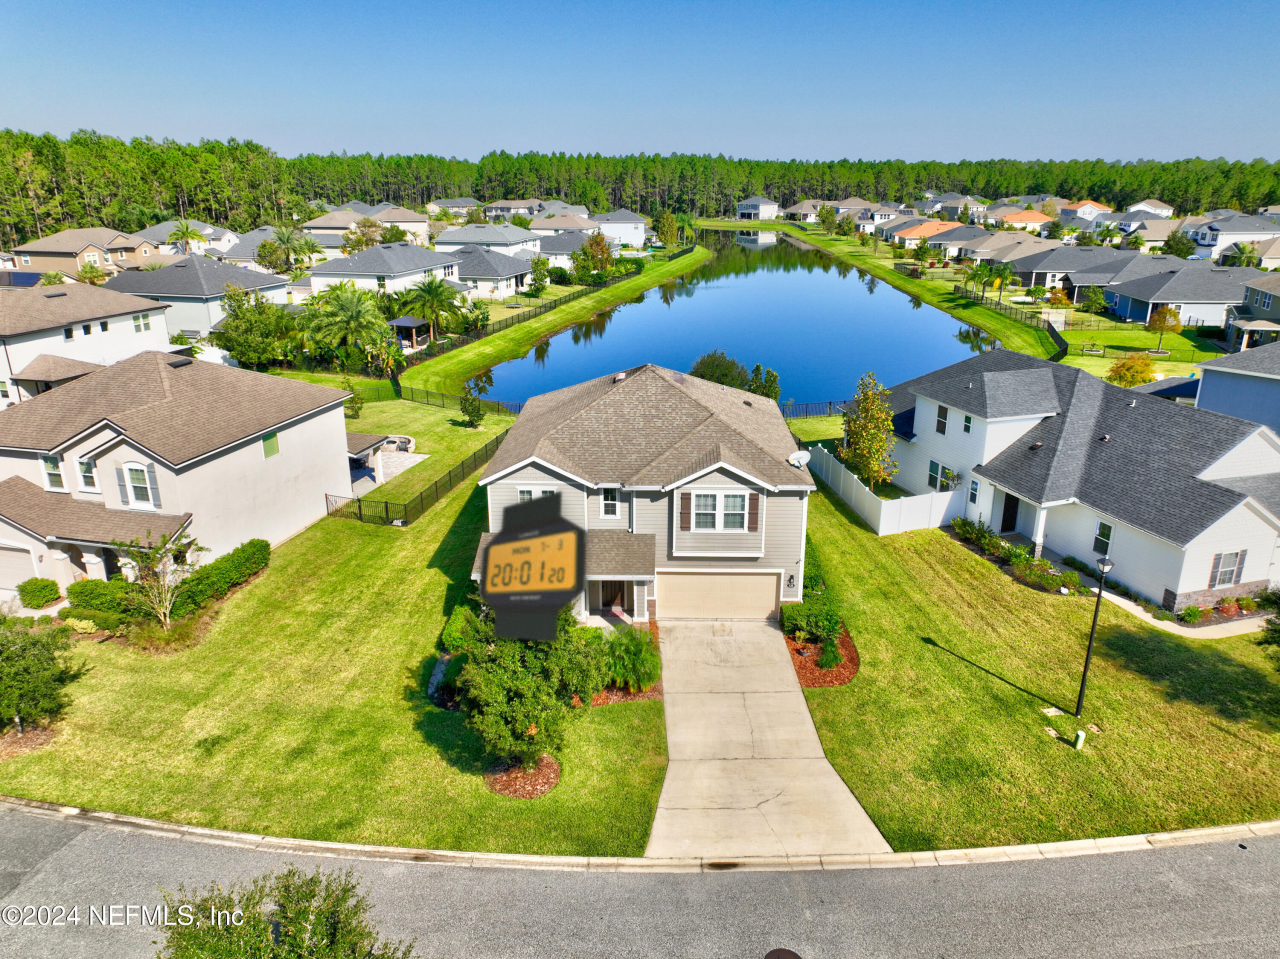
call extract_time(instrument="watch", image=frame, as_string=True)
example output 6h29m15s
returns 20h01m20s
